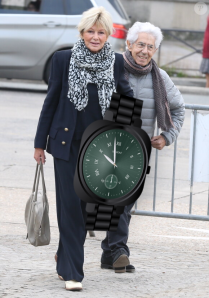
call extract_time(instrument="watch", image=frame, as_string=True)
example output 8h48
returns 9h58
